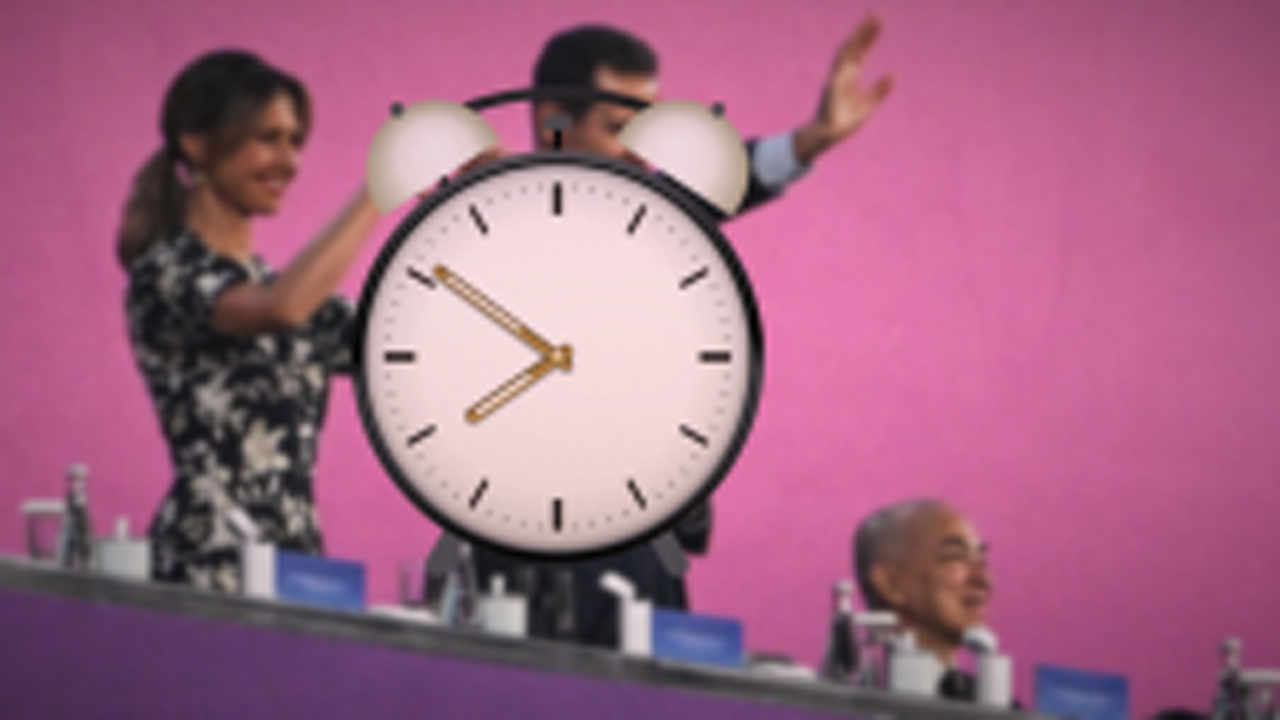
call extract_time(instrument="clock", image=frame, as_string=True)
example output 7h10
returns 7h51
